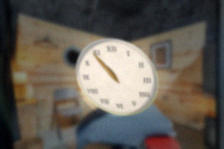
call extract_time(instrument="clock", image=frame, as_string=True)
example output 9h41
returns 10h54
